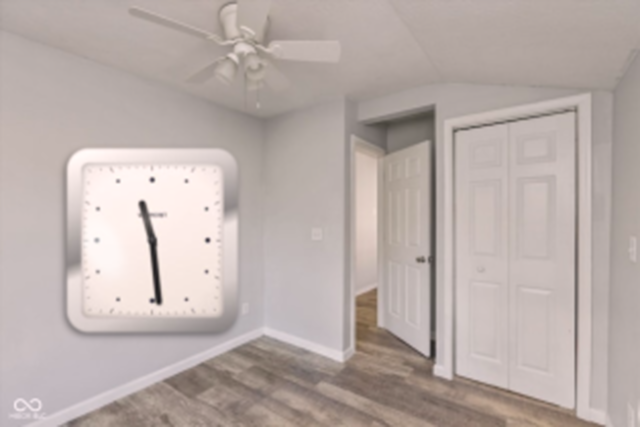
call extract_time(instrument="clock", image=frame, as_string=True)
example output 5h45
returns 11h29
